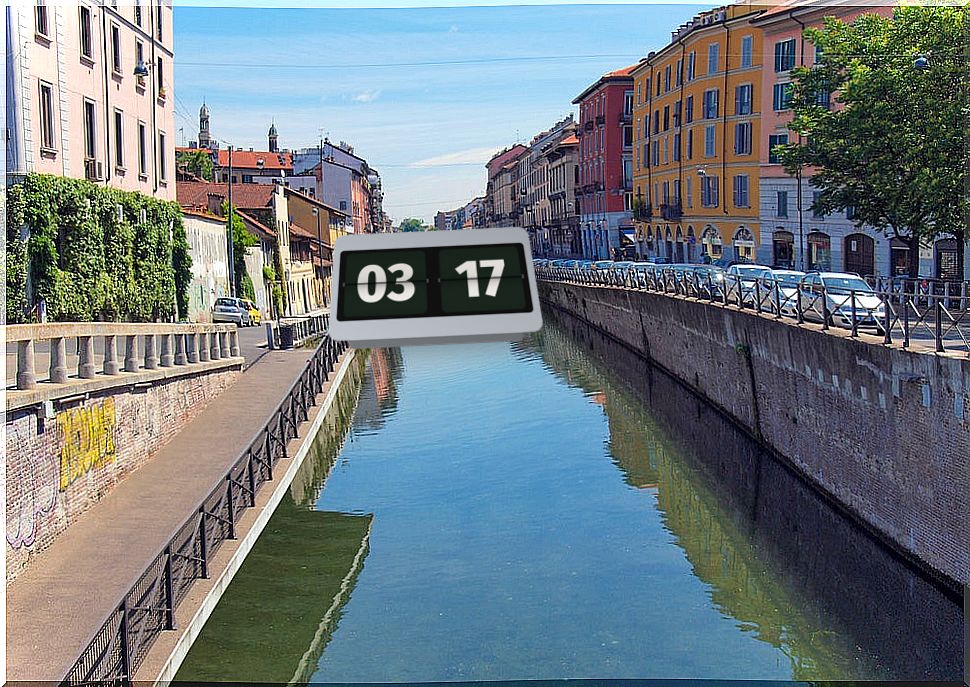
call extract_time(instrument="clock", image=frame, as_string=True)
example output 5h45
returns 3h17
